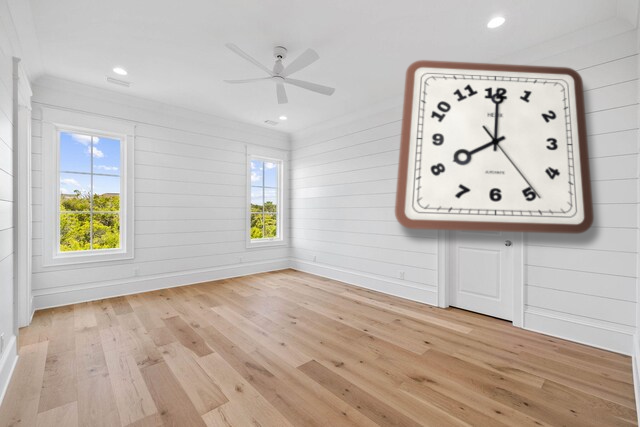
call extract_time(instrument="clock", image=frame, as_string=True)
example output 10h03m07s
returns 8h00m24s
